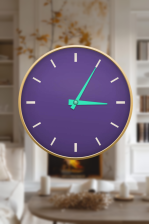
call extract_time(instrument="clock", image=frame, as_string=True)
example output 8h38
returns 3h05
